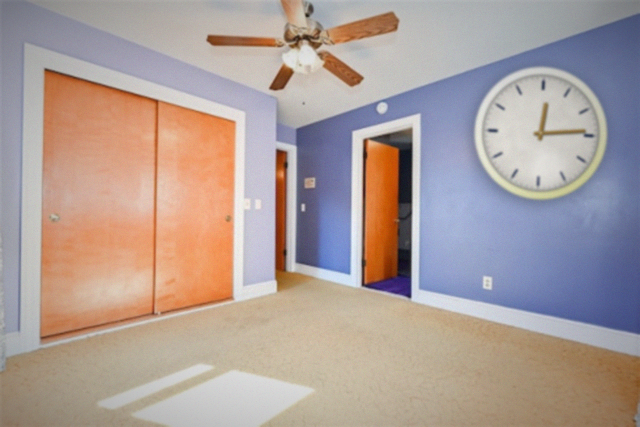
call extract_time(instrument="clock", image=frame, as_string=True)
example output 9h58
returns 12h14
